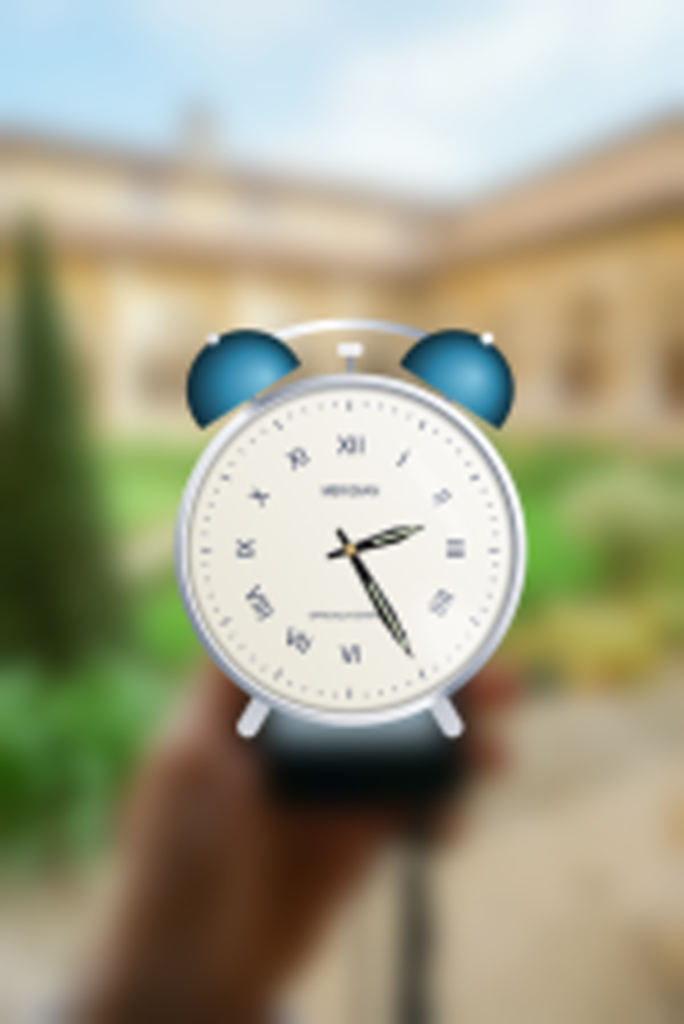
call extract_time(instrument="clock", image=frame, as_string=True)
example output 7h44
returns 2h25
